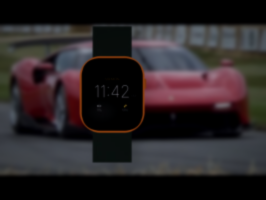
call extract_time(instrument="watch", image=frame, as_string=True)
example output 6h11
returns 11h42
